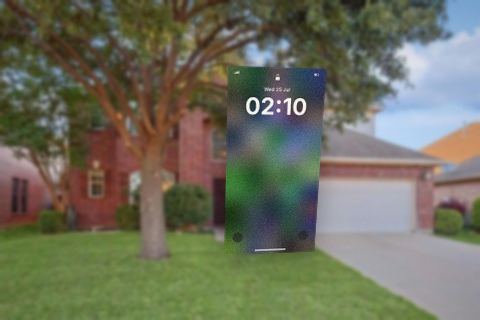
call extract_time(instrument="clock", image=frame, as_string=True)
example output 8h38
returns 2h10
